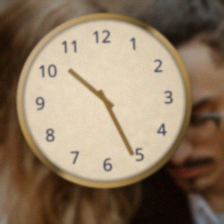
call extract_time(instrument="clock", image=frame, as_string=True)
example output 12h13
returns 10h26
